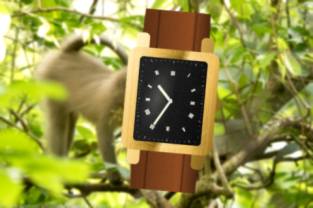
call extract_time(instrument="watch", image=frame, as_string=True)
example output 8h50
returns 10h35
